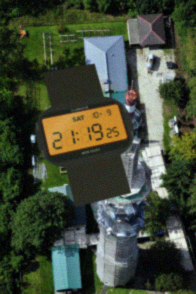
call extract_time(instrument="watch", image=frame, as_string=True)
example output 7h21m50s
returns 21h19m25s
